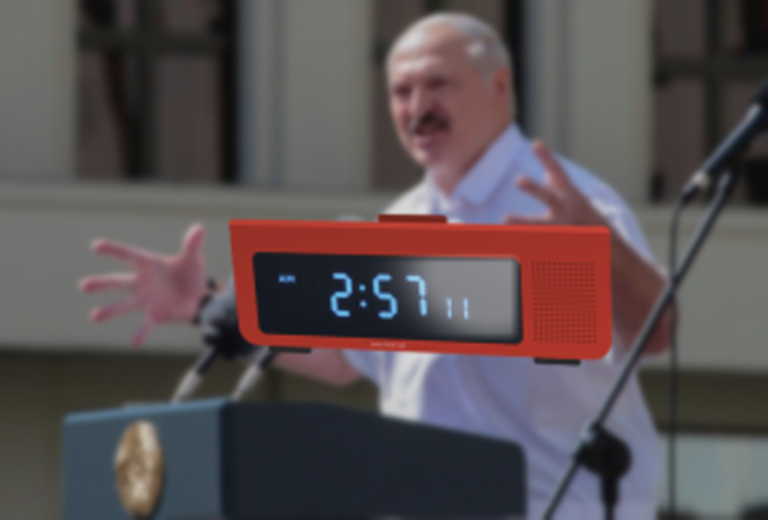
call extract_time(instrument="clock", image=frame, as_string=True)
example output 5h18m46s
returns 2h57m11s
